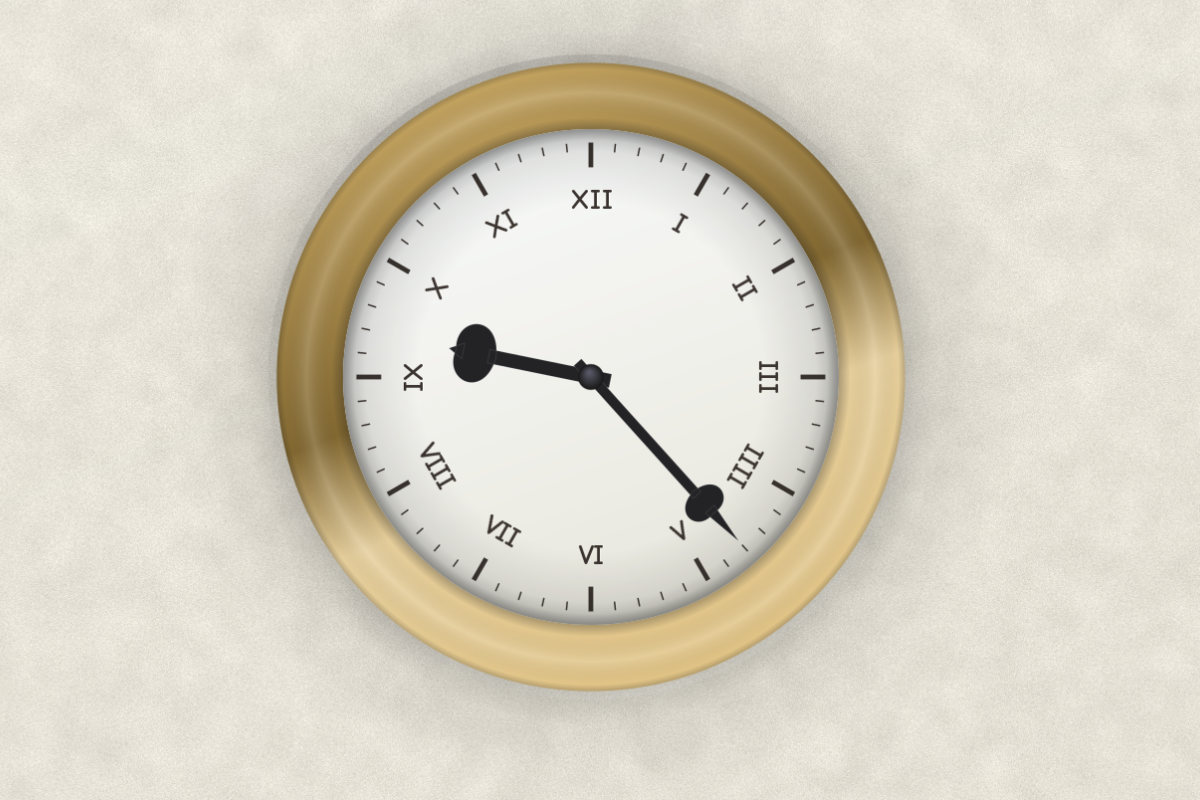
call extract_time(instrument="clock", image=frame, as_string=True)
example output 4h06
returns 9h23
